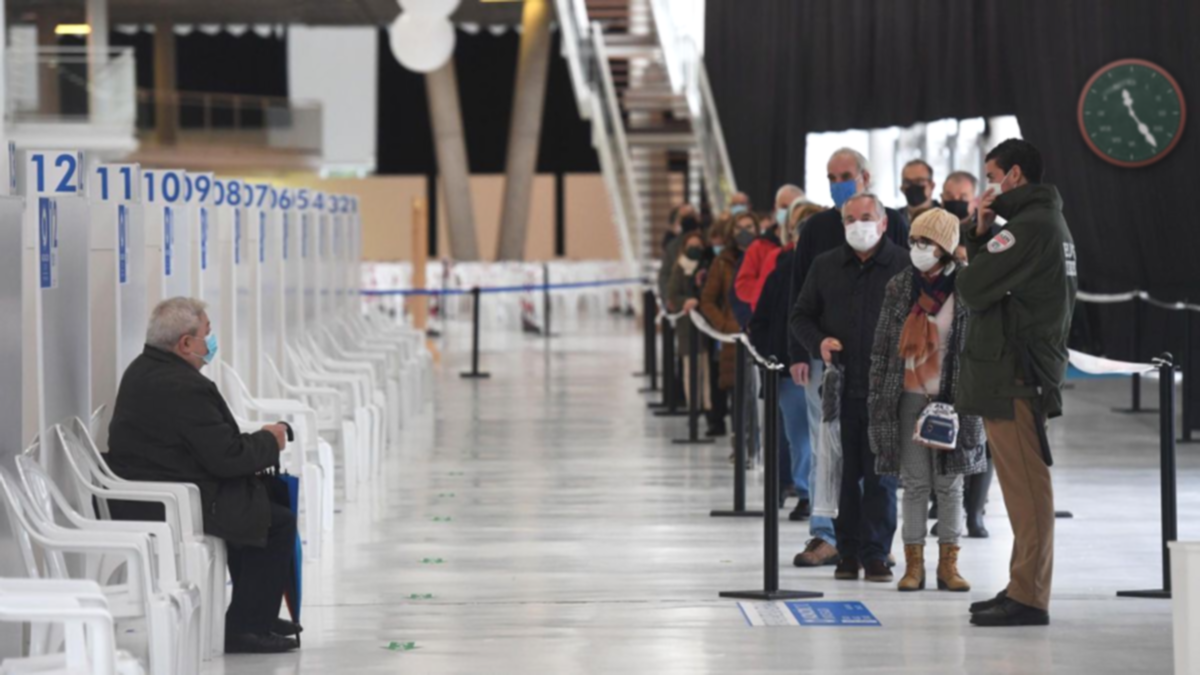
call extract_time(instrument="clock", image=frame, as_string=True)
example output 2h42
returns 11h24
